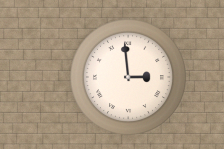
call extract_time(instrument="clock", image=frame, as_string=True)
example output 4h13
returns 2h59
